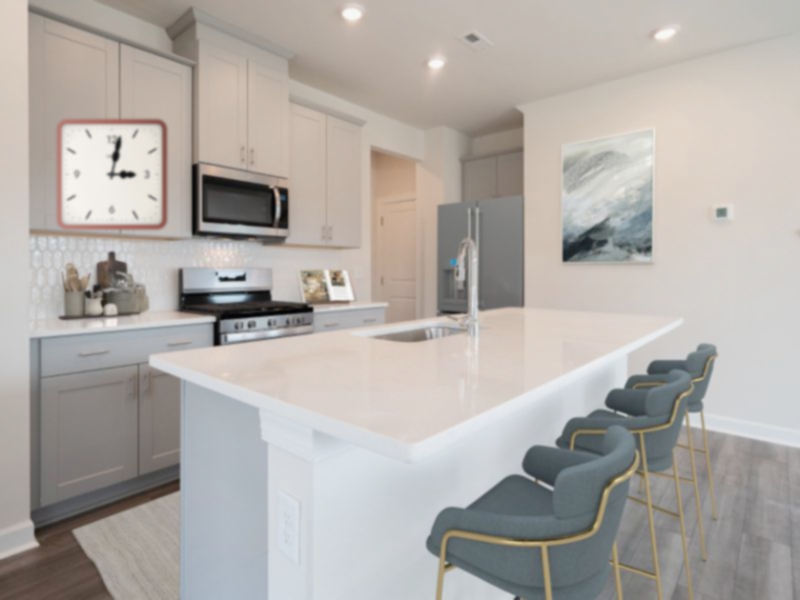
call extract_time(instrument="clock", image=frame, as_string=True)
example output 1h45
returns 3h02
